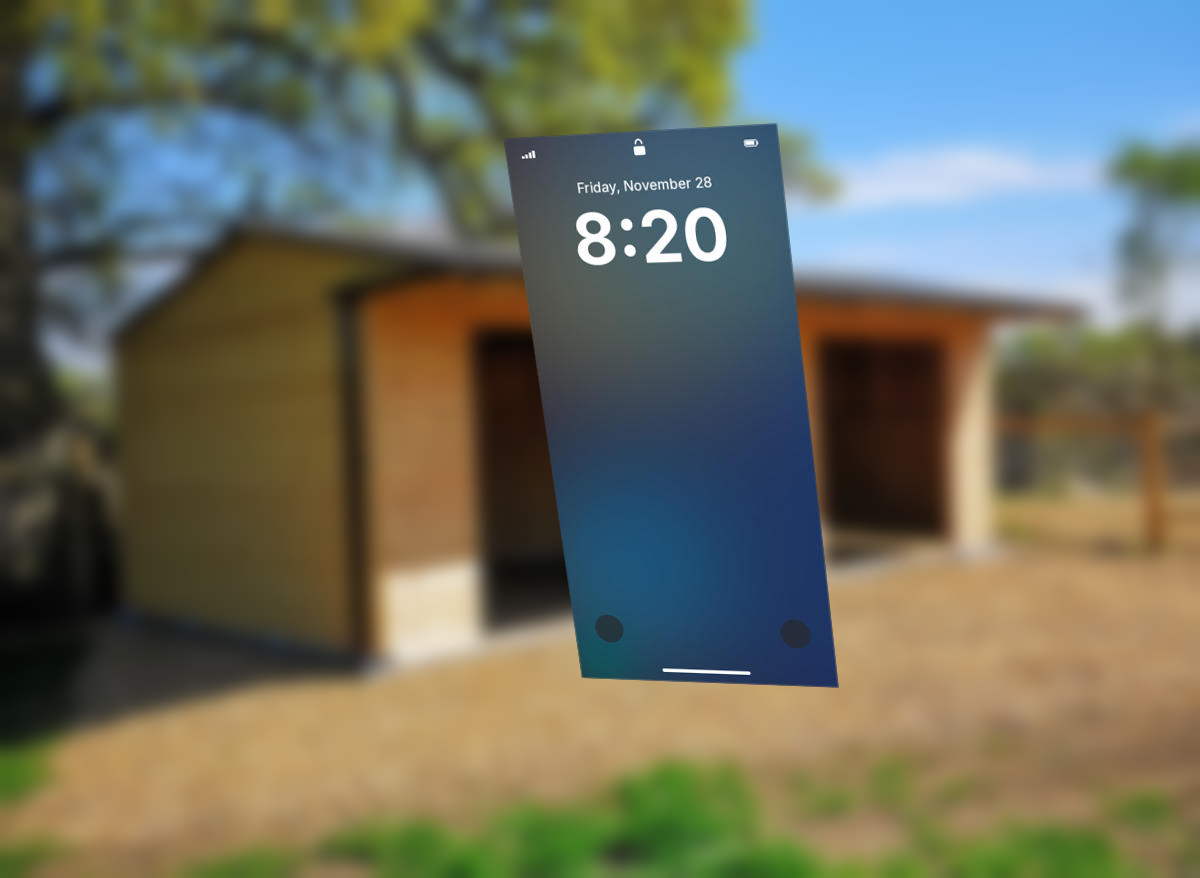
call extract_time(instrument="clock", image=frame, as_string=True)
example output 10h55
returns 8h20
